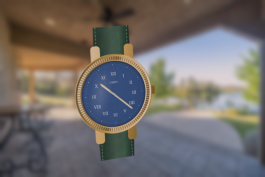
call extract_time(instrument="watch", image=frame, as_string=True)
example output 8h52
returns 10h22
